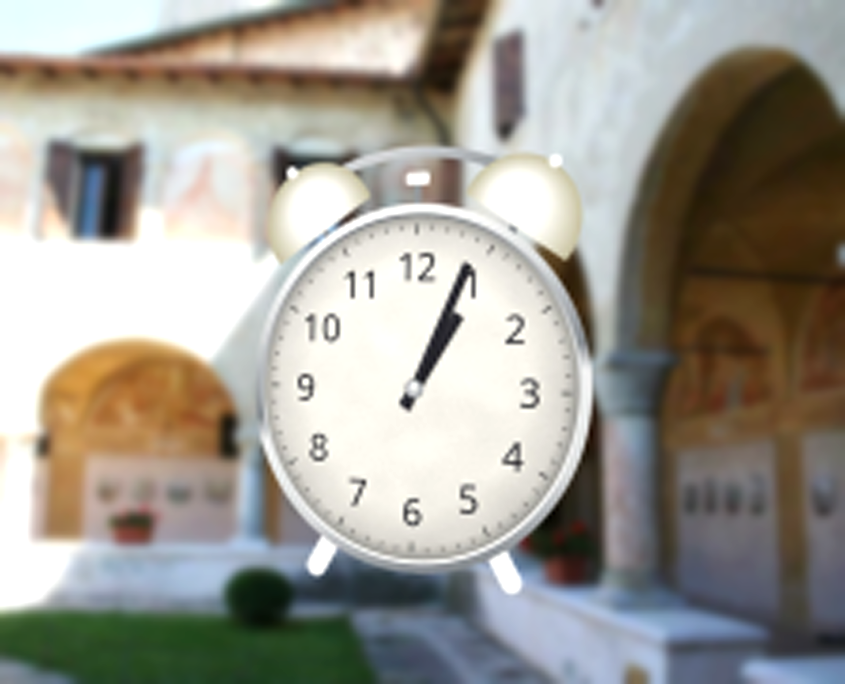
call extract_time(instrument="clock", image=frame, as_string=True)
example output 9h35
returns 1h04
